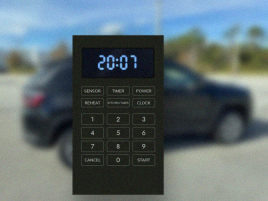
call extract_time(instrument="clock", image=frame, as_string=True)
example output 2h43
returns 20h07
